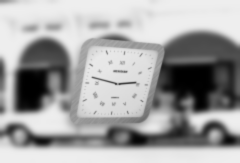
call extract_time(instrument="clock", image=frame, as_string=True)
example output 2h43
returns 2h47
